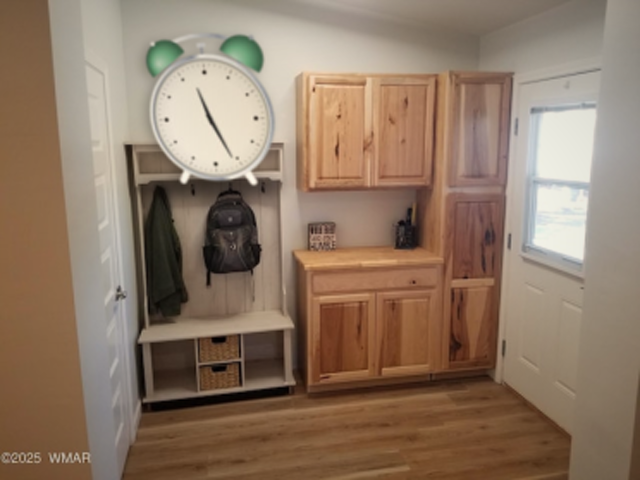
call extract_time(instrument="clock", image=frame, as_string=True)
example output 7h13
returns 11h26
